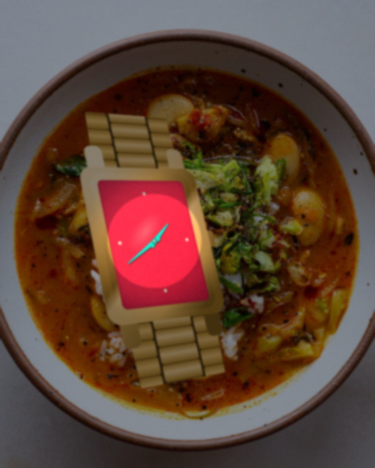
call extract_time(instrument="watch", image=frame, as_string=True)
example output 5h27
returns 1h40
